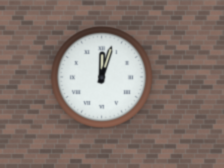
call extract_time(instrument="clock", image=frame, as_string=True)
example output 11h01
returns 12h03
